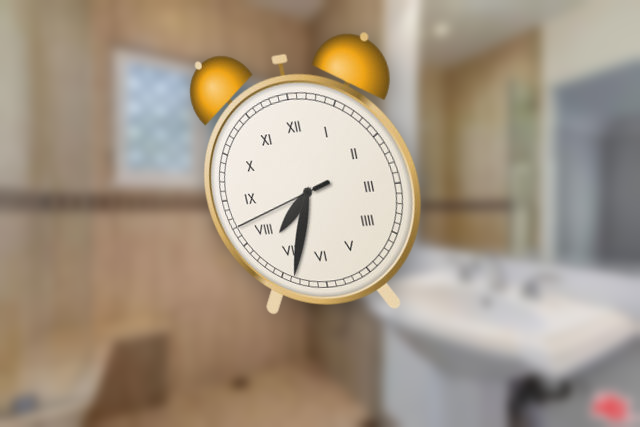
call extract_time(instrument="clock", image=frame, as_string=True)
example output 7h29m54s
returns 7h33m42s
